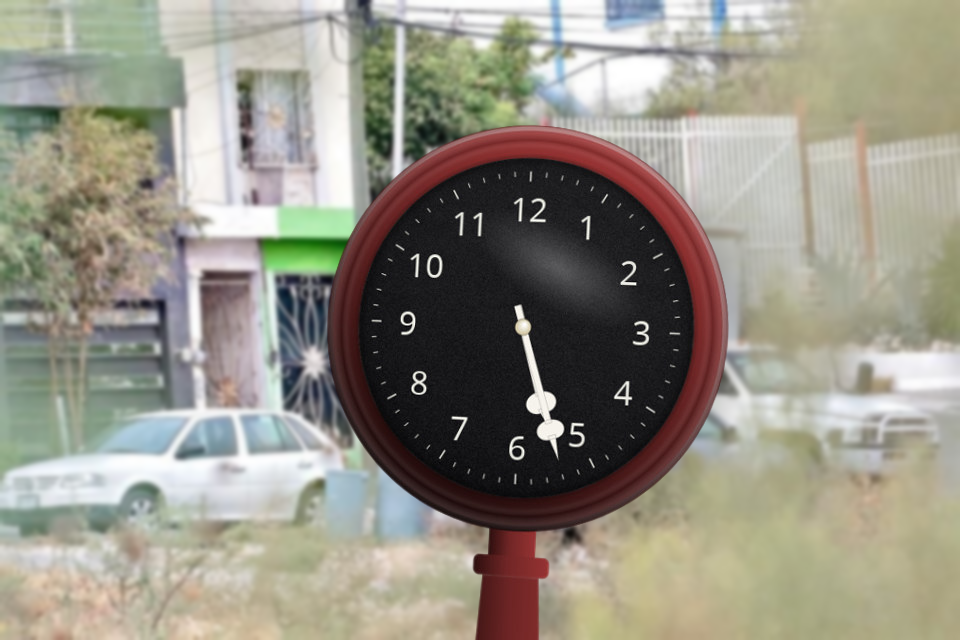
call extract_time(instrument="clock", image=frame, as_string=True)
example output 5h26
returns 5h27
